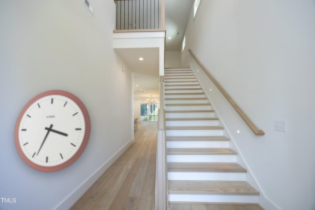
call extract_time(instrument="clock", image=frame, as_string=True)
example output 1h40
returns 3h34
